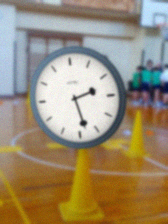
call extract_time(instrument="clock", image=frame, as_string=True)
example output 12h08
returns 2h28
